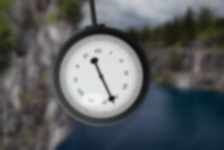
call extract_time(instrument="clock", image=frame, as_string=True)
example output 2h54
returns 11h27
